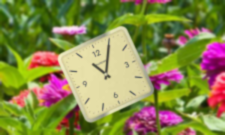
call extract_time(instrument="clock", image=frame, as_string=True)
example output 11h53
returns 11h05
